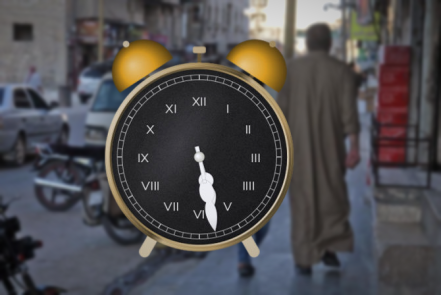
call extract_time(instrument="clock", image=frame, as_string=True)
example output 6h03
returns 5h28
